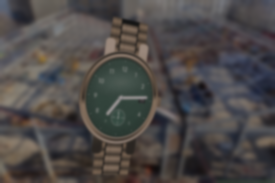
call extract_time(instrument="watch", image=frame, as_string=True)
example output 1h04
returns 7h14
